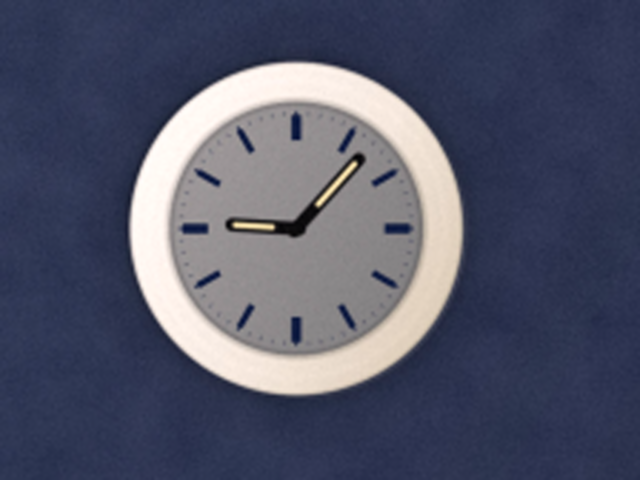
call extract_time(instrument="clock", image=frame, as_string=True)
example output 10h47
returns 9h07
